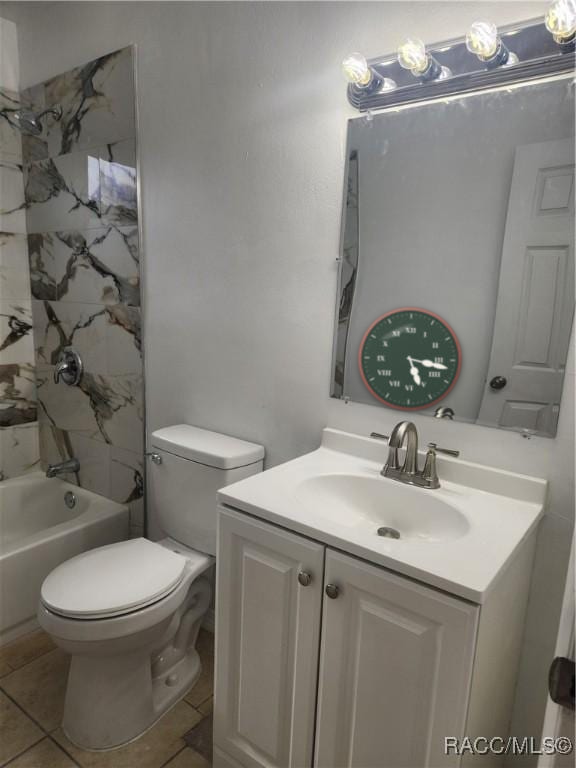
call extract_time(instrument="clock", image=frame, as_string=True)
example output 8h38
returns 5h17
